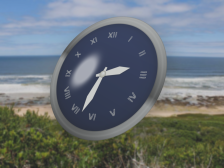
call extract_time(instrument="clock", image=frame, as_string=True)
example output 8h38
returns 2h33
